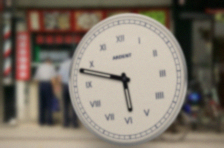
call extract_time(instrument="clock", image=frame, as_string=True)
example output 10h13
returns 5h48
